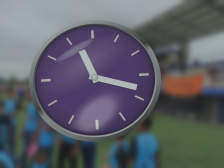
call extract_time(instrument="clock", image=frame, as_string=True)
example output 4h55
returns 11h18
